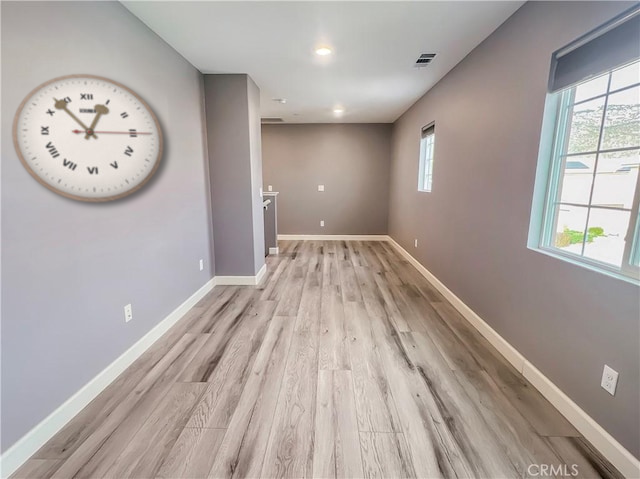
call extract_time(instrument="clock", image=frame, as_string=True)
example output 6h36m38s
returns 12h53m15s
